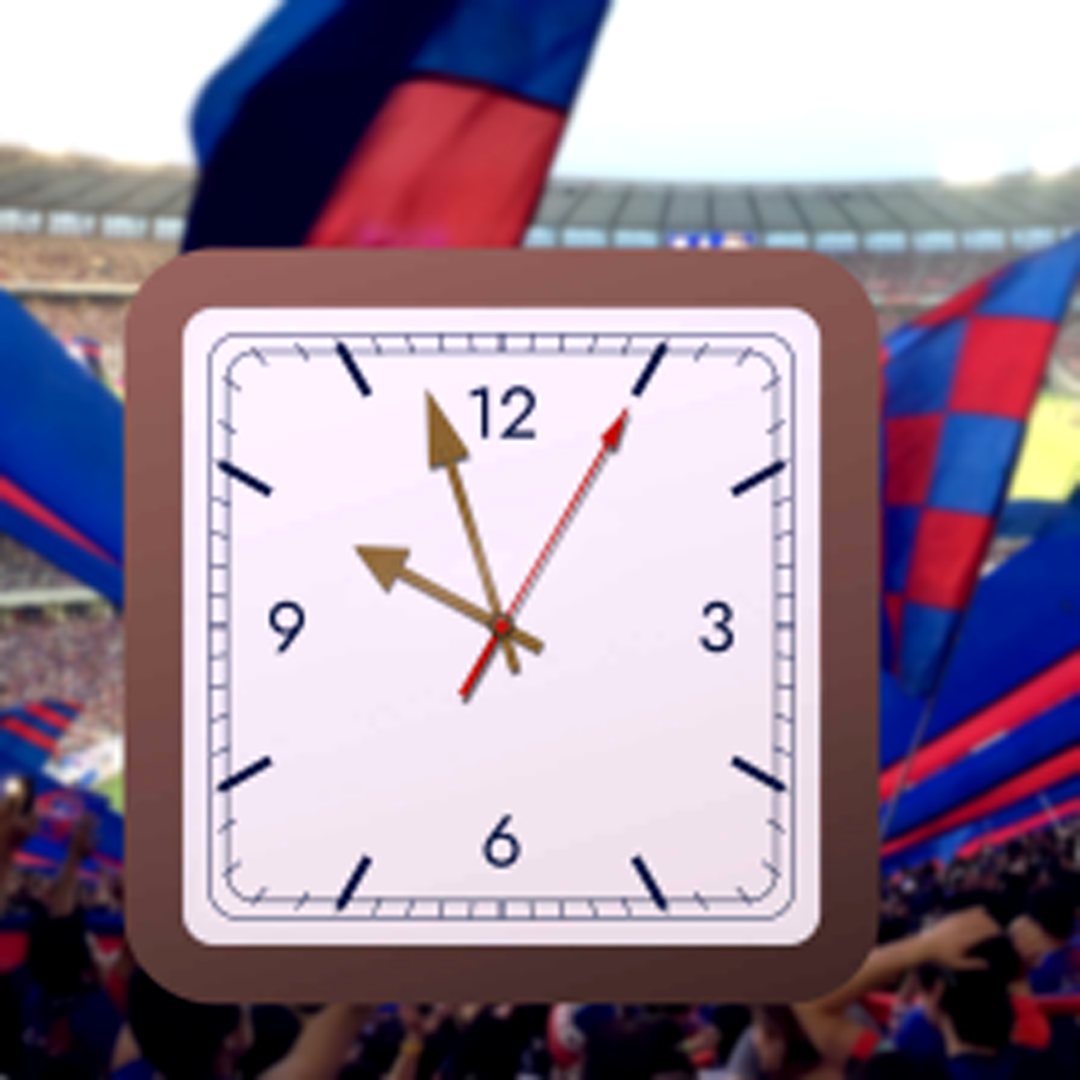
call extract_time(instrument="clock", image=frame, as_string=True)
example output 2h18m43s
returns 9h57m05s
